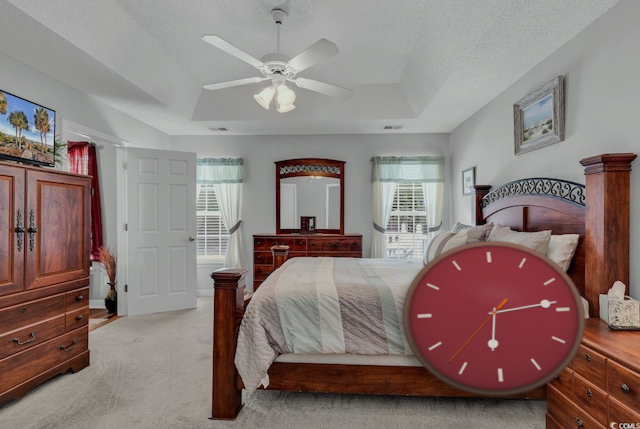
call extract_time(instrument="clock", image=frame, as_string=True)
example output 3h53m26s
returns 6h13m37s
